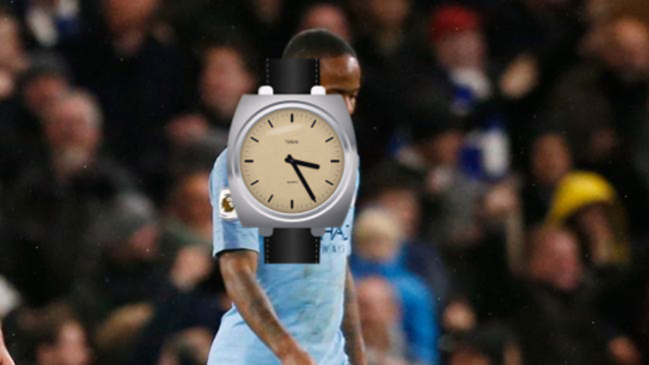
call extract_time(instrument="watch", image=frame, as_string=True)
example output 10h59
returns 3h25
